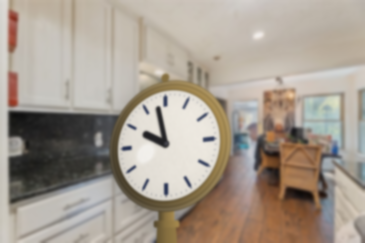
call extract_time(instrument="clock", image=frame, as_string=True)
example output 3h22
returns 9h58
